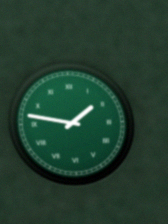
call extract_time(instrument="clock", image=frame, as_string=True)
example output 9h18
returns 1h47
